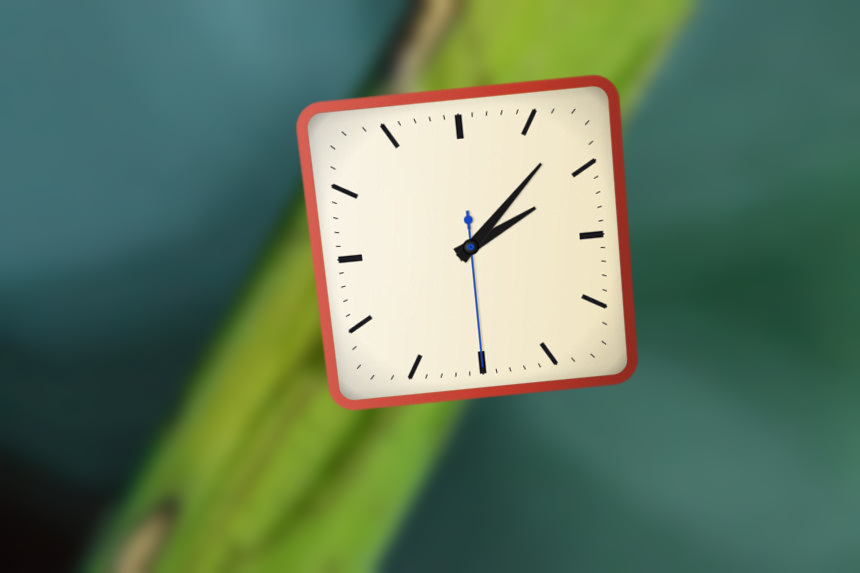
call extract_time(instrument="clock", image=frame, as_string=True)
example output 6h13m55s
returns 2h07m30s
